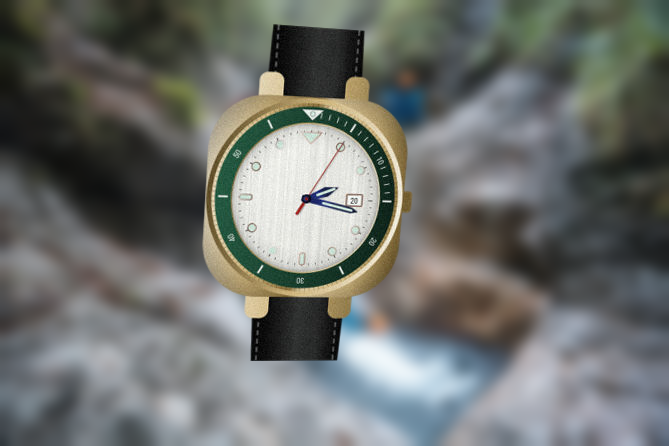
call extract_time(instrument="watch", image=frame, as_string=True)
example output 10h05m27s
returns 2h17m05s
